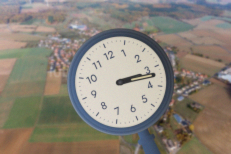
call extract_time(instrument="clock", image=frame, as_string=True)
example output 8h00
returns 3h17
